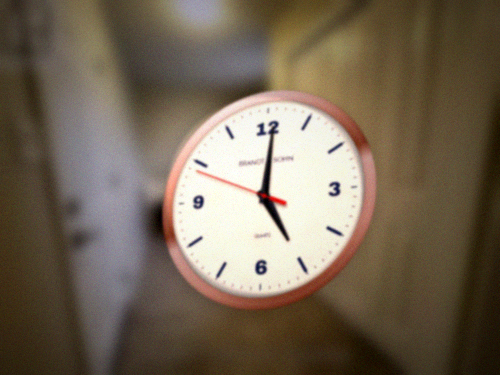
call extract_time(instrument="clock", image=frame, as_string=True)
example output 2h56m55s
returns 5h00m49s
